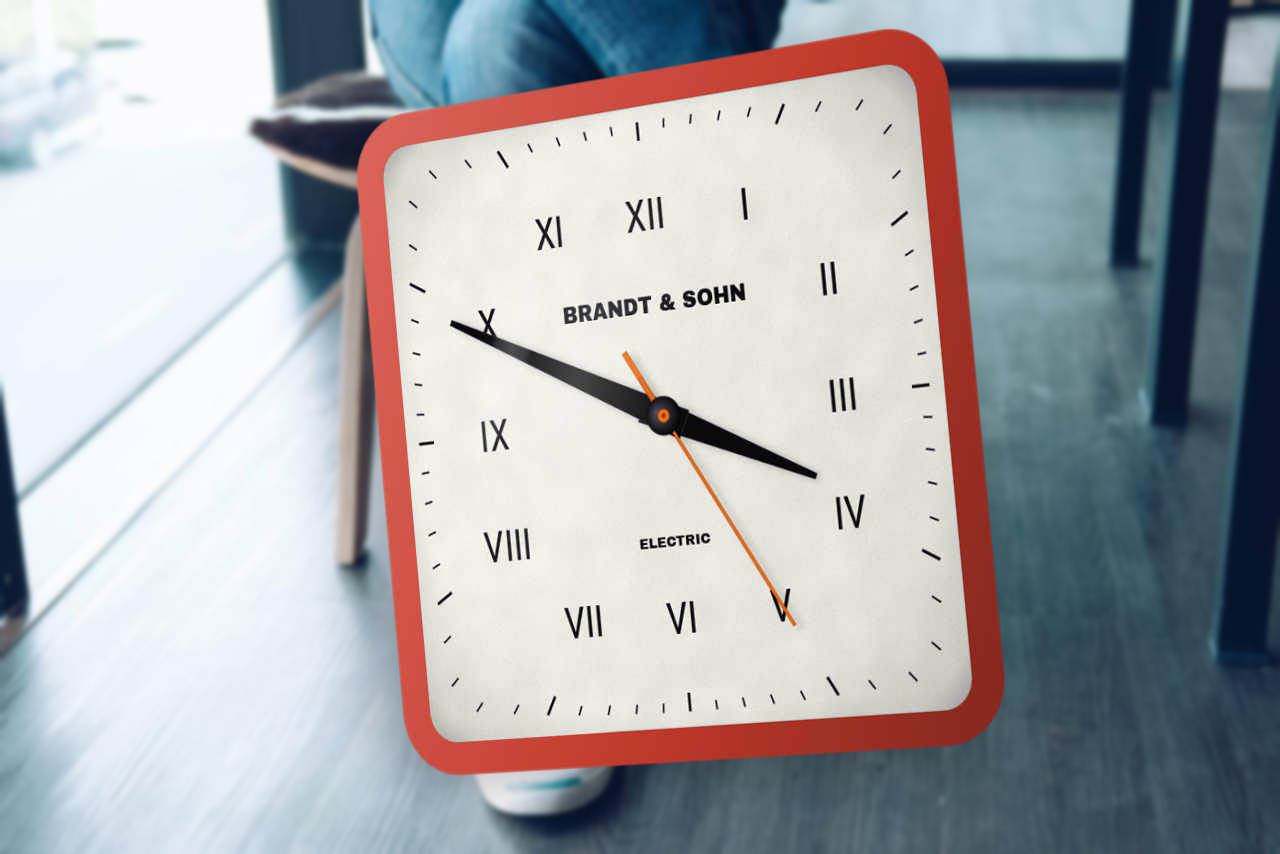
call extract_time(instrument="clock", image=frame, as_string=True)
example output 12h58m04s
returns 3h49m25s
